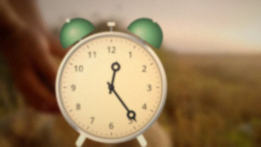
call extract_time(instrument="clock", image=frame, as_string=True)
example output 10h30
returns 12h24
